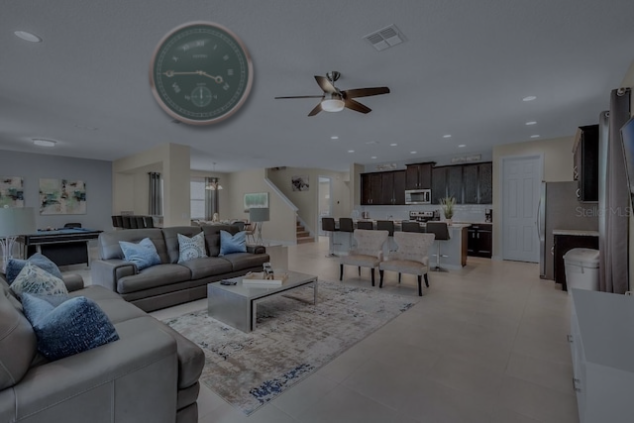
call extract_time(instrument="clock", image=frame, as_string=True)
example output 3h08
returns 3h45
